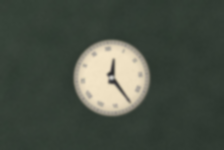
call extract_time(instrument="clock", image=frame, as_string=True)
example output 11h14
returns 12h25
